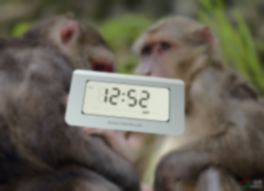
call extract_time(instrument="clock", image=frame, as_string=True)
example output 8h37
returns 12h52
